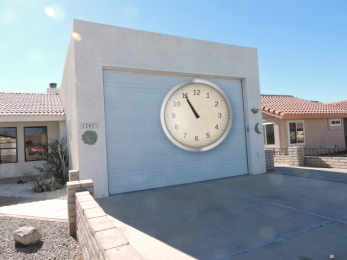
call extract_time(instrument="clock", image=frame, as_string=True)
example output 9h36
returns 10h55
